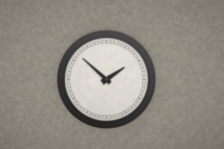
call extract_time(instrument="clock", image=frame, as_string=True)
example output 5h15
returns 1h52
